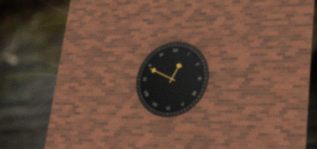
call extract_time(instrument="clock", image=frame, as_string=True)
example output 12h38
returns 12h49
